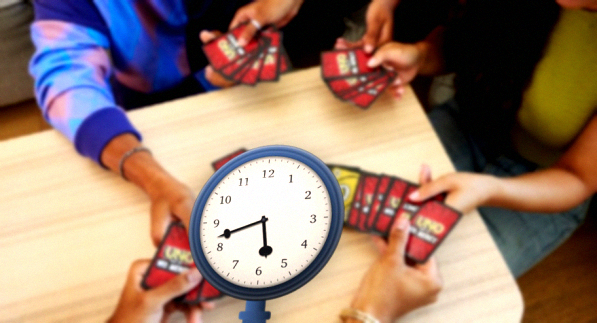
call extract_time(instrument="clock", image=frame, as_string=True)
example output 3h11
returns 5h42
